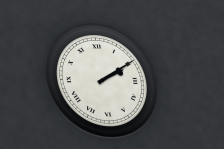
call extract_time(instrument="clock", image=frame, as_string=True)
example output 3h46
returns 2h10
